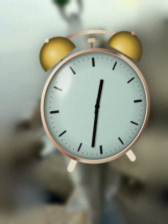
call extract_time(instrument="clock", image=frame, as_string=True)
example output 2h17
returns 12h32
